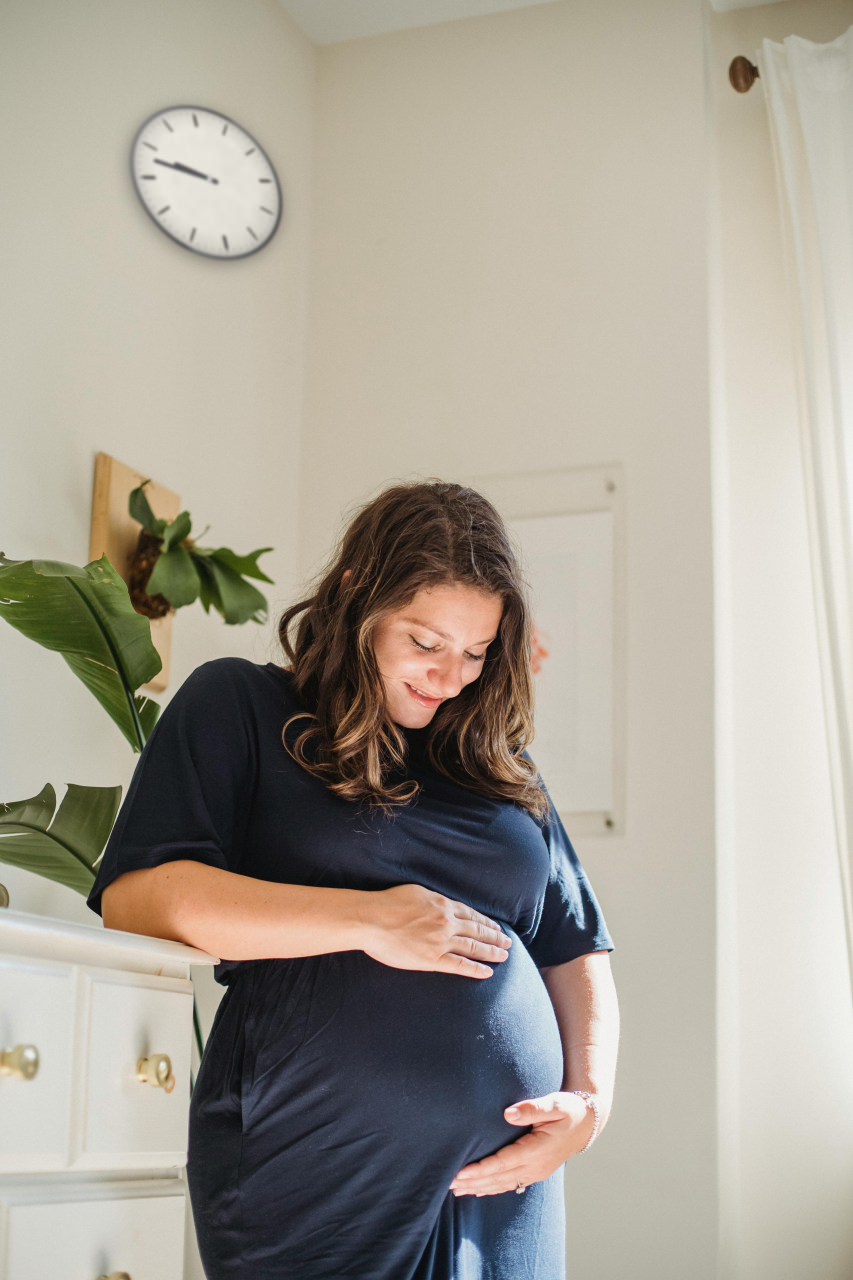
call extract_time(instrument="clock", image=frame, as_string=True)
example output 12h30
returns 9h48
